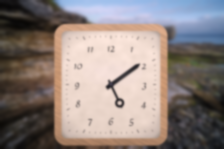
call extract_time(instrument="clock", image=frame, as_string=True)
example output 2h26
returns 5h09
